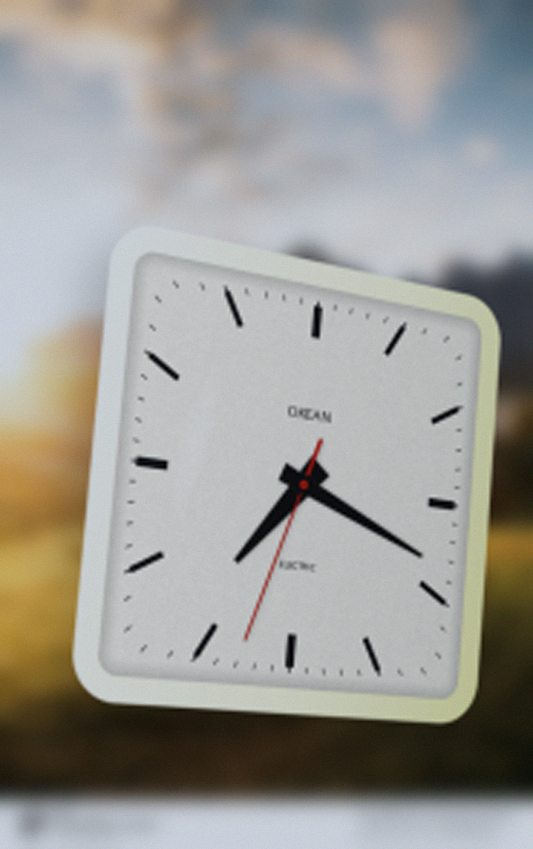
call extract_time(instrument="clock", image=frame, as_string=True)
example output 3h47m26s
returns 7h18m33s
